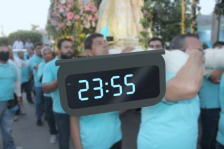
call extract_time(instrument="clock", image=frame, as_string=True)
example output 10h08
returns 23h55
